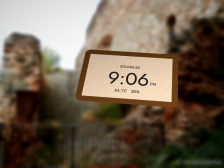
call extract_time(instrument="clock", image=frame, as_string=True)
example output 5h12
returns 9h06
